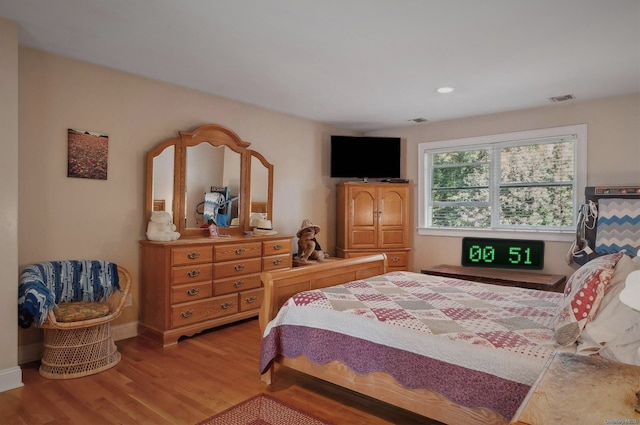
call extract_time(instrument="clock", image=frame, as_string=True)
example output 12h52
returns 0h51
